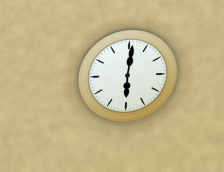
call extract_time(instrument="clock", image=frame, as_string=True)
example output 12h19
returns 6h01
